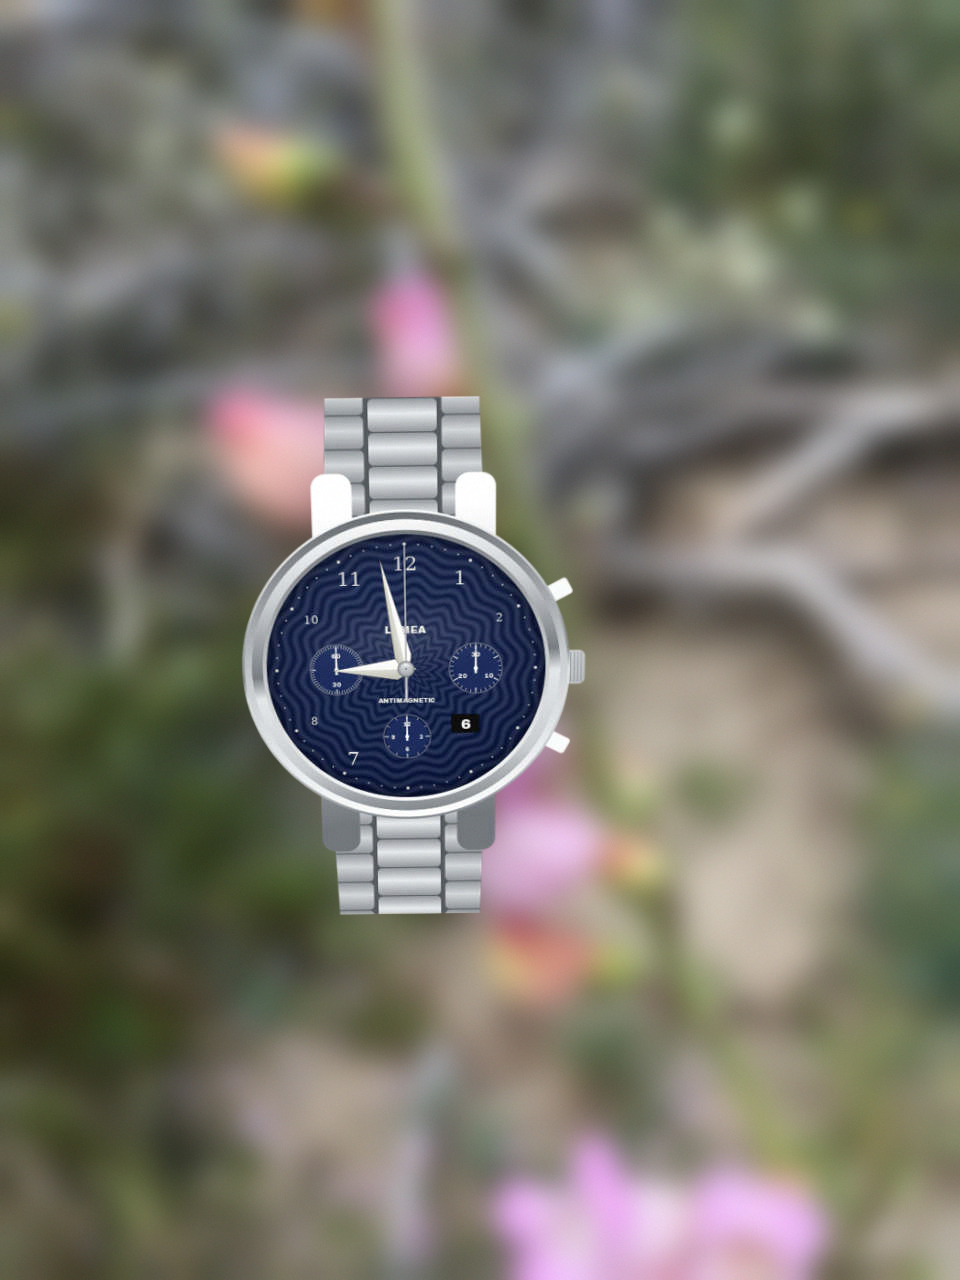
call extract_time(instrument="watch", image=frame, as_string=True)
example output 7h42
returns 8h58
